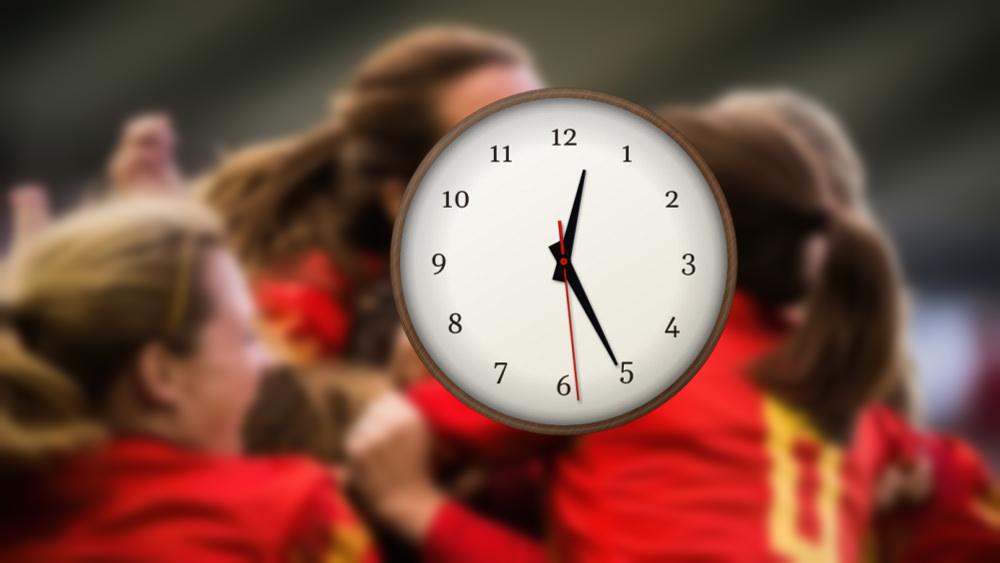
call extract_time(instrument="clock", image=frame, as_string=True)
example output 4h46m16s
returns 12h25m29s
